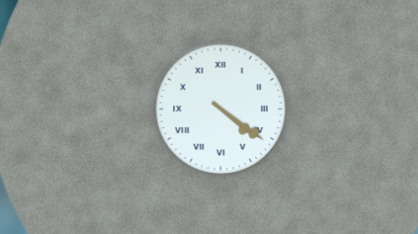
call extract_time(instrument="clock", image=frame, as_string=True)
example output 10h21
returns 4h21
